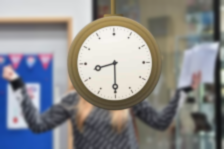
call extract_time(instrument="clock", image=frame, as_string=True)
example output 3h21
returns 8h30
